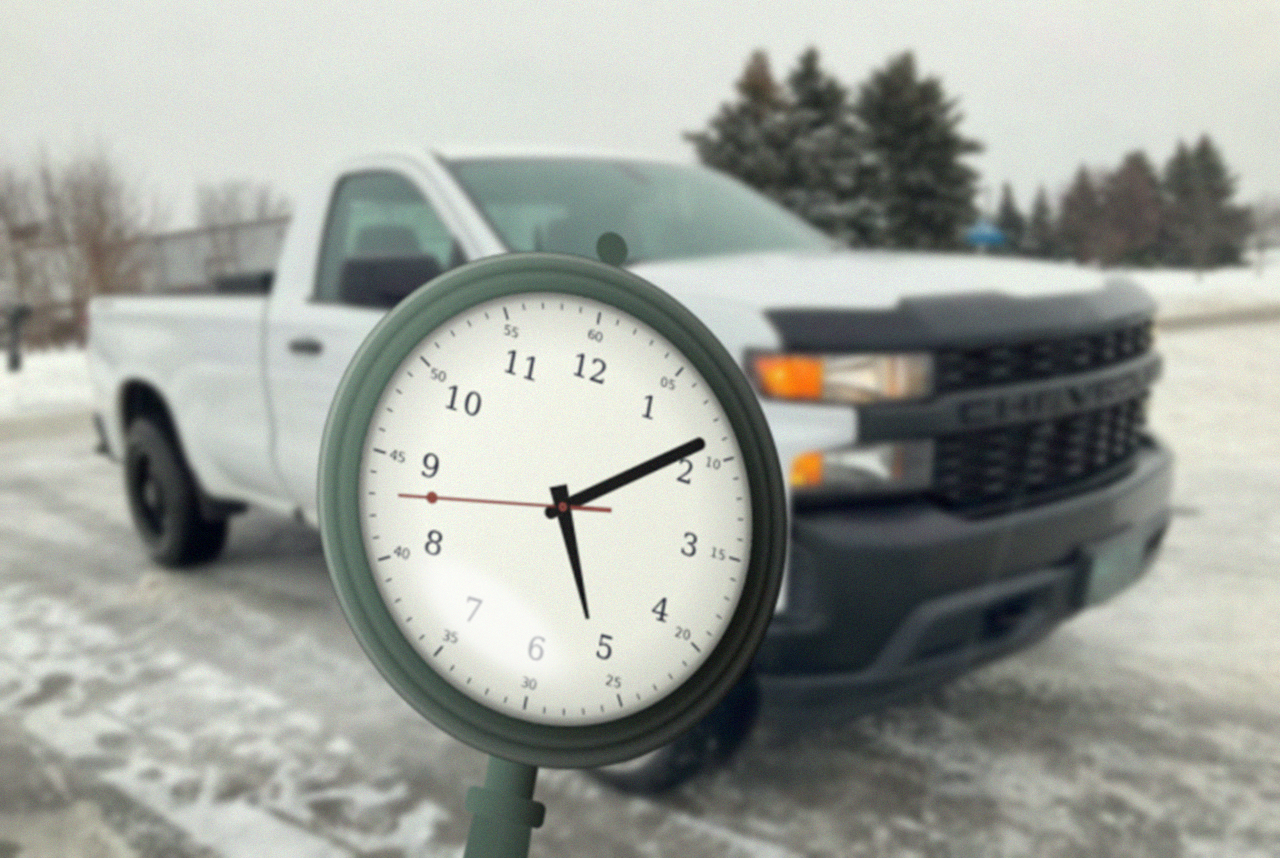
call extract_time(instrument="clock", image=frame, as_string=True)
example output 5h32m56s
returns 5h08m43s
